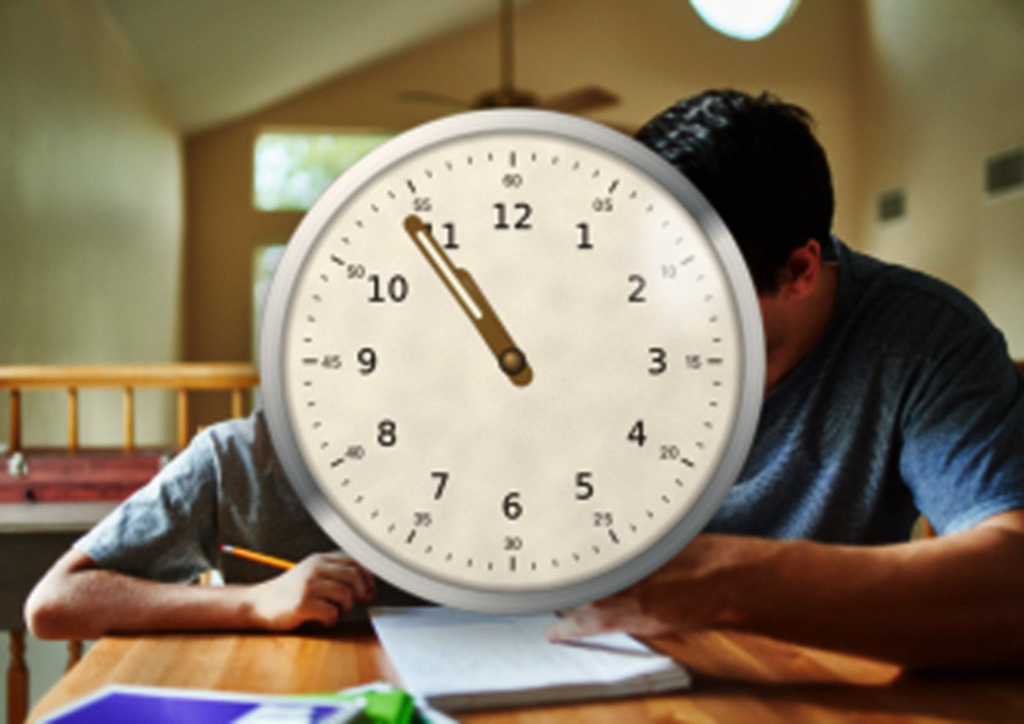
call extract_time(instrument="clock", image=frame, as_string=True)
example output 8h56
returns 10h54
